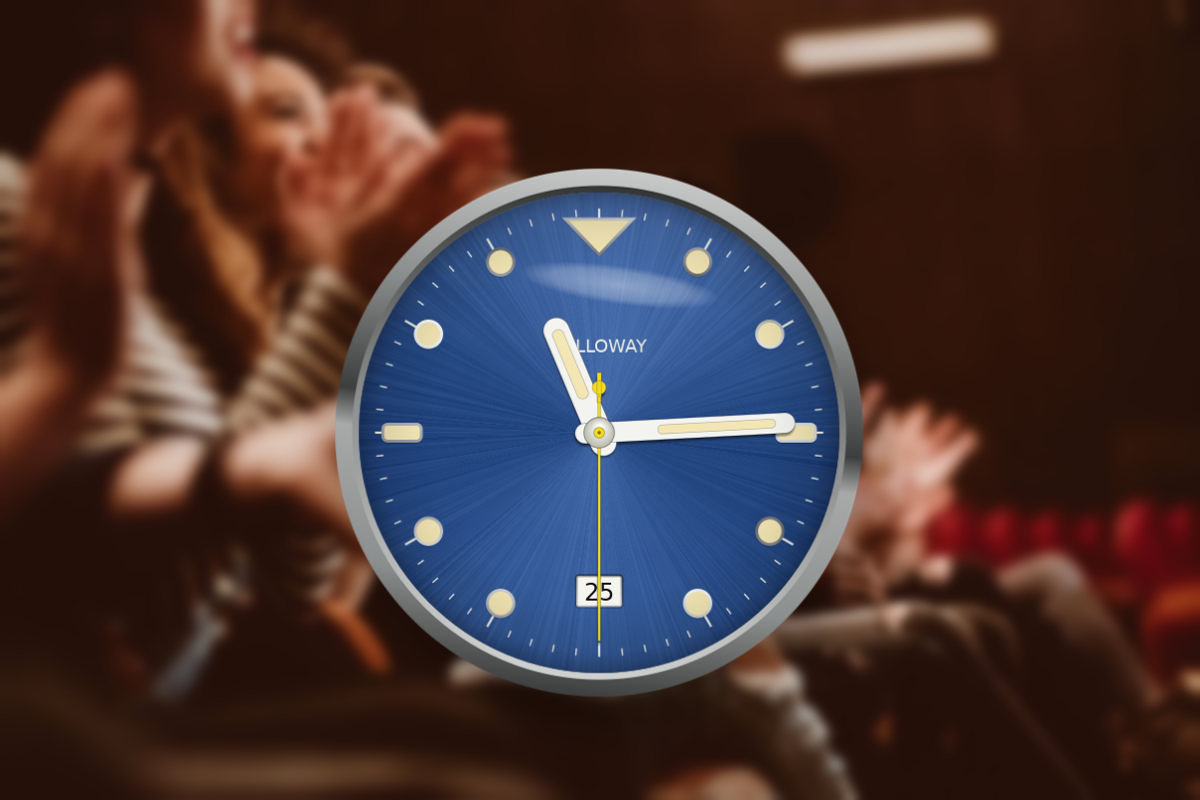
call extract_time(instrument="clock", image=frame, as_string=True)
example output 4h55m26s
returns 11h14m30s
